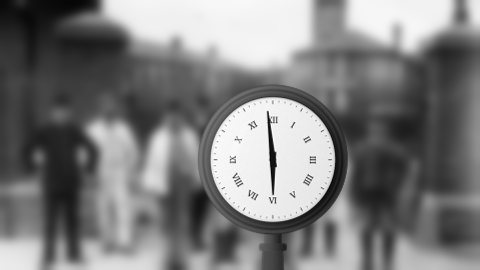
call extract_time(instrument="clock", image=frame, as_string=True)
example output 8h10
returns 5h59
